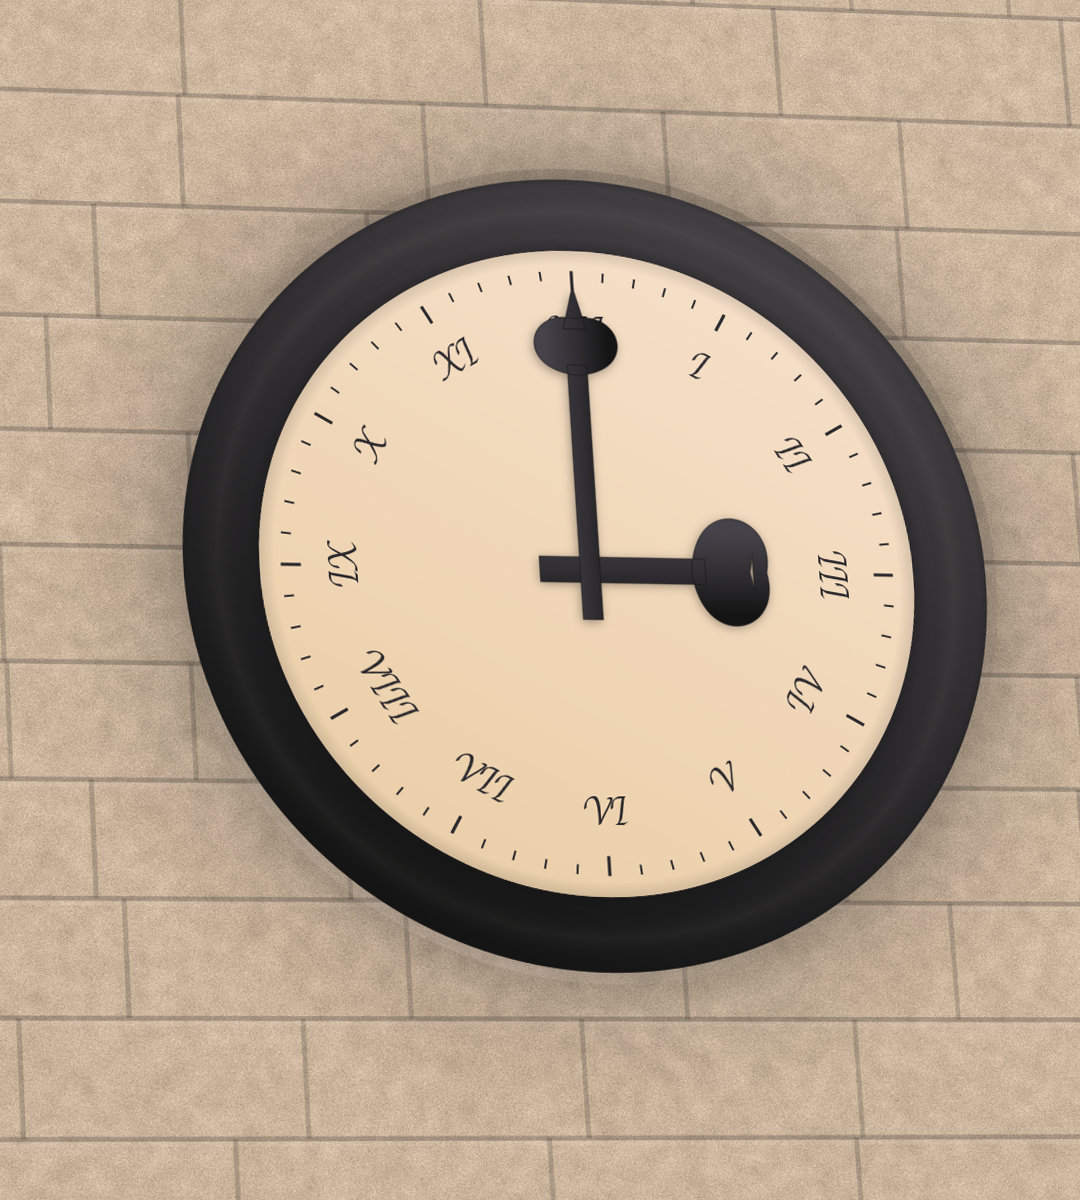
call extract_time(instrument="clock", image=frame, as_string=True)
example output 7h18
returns 3h00
